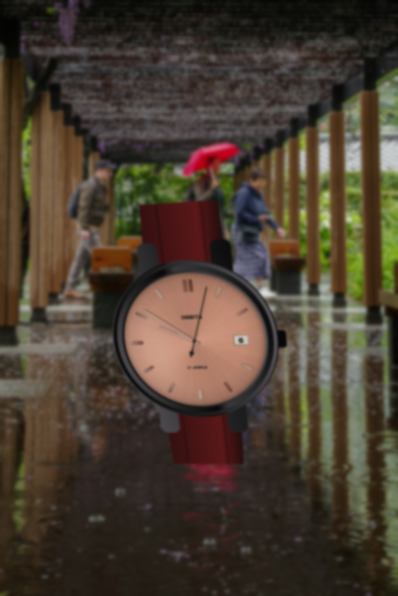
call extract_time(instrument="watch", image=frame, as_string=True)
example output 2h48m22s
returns 9h51m03s
